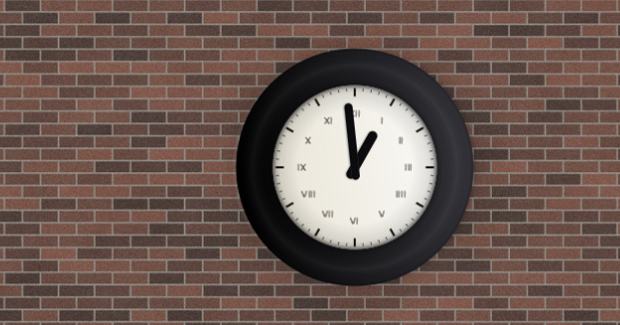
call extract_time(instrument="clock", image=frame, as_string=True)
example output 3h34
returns 12h59
